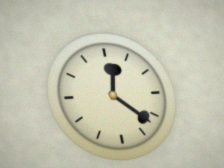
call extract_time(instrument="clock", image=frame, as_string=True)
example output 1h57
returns 12h22
